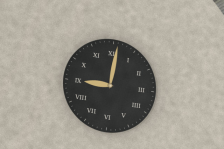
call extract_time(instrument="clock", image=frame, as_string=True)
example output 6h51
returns 9h01
